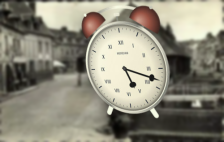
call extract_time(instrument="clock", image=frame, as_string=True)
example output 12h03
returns 5h18
